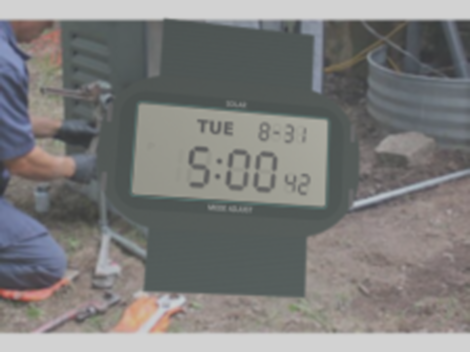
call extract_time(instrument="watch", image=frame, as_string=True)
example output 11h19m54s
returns 5h00m42s
